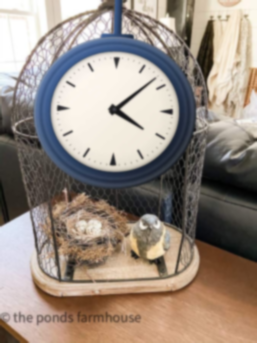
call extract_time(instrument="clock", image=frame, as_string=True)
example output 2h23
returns 4h08
